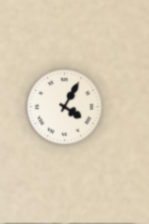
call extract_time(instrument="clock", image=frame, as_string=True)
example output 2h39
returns 4h05
